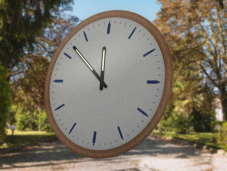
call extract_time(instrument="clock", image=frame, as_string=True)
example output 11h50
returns 11h52
